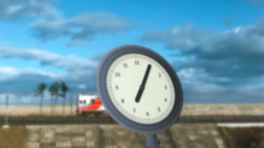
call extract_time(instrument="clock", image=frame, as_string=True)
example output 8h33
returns 7h05
